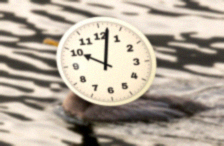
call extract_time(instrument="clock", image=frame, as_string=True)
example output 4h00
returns 10h02
